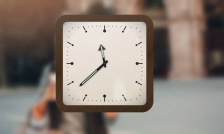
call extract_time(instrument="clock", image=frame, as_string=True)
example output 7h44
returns 11h38
